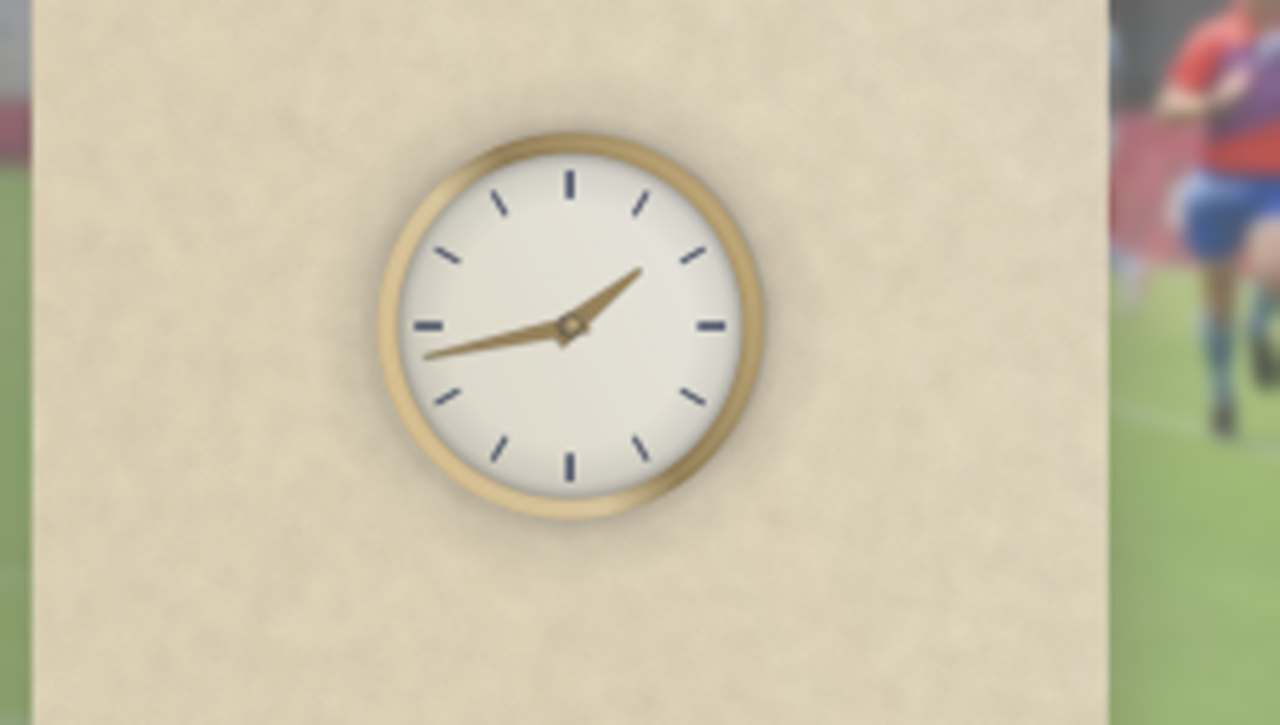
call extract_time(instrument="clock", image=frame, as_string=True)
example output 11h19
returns 1h43
